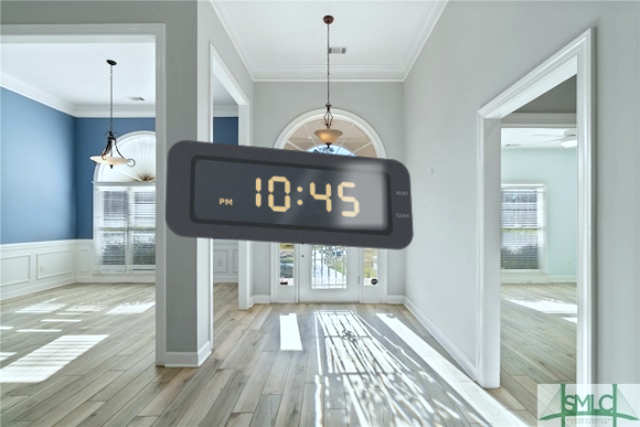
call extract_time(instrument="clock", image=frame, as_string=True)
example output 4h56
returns 10h45
